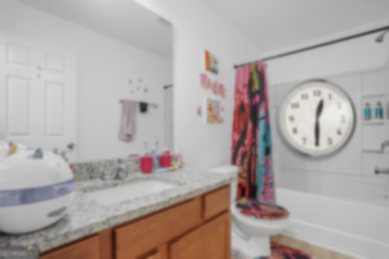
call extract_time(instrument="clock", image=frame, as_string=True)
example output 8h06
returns 12h30
